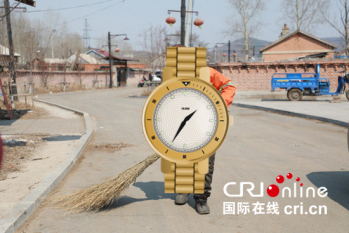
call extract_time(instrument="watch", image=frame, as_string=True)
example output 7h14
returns 1h35
